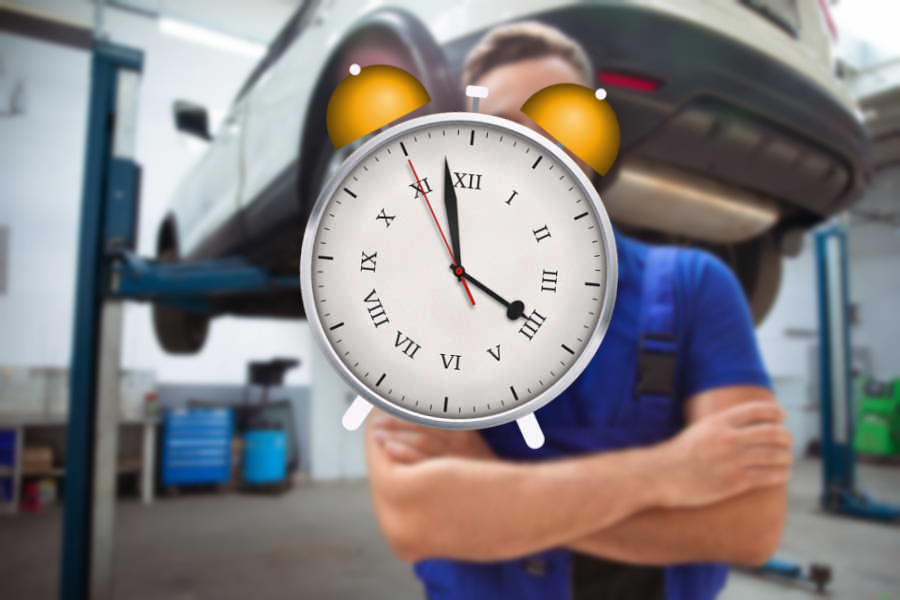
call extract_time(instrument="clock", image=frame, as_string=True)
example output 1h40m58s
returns 3h57m55s
